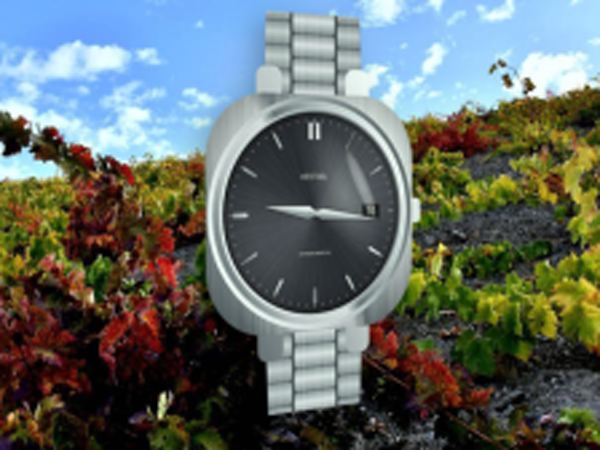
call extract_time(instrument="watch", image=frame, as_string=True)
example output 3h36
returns 9h16
